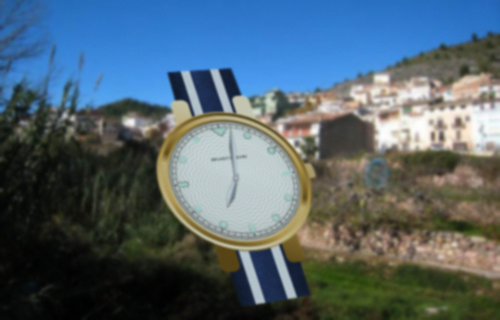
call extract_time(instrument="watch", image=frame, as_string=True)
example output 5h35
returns 7h02
